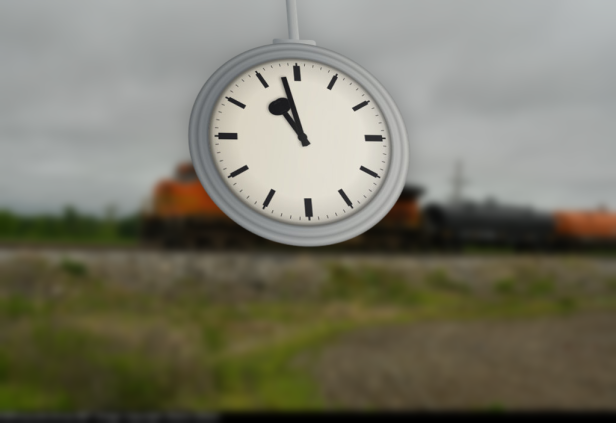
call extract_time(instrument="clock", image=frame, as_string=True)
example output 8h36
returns 10h58
